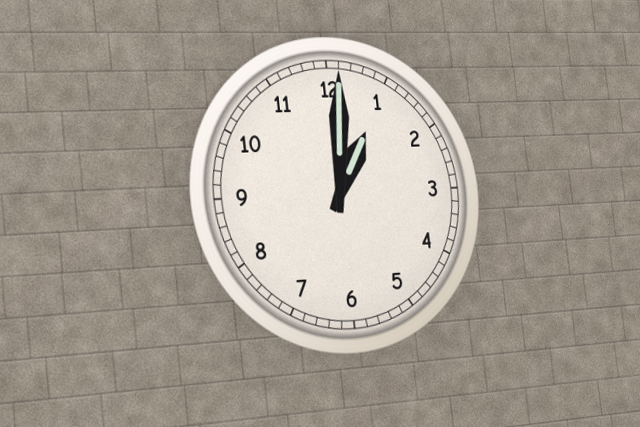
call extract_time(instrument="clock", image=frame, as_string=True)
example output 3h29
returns 1h01
